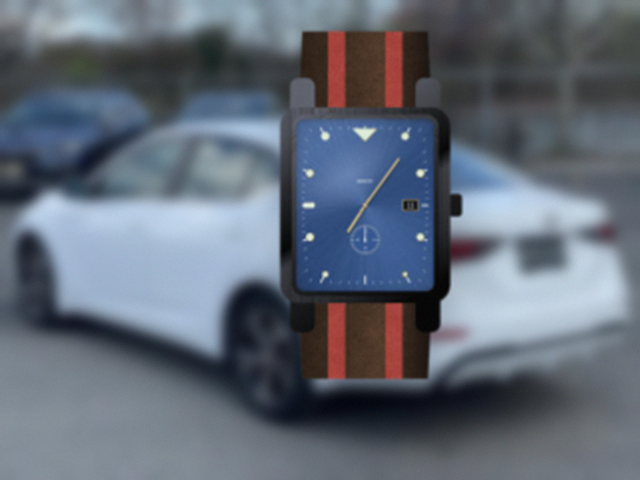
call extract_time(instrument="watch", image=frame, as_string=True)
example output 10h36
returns 7h06
